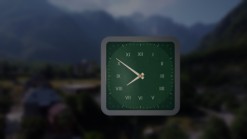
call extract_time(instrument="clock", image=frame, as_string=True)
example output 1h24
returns 7h51
